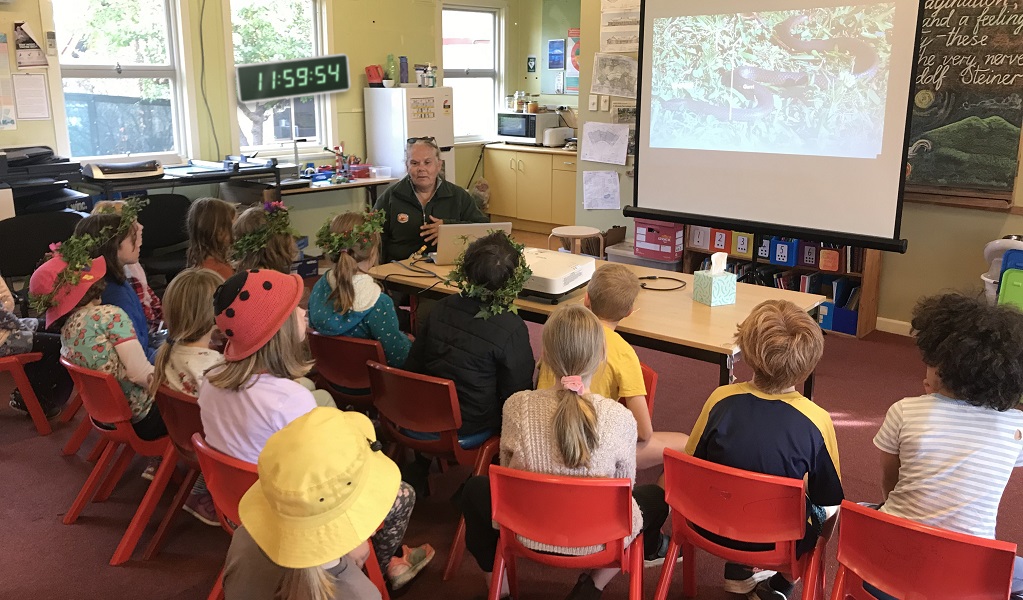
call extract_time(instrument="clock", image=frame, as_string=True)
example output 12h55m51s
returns 11h59m54s
